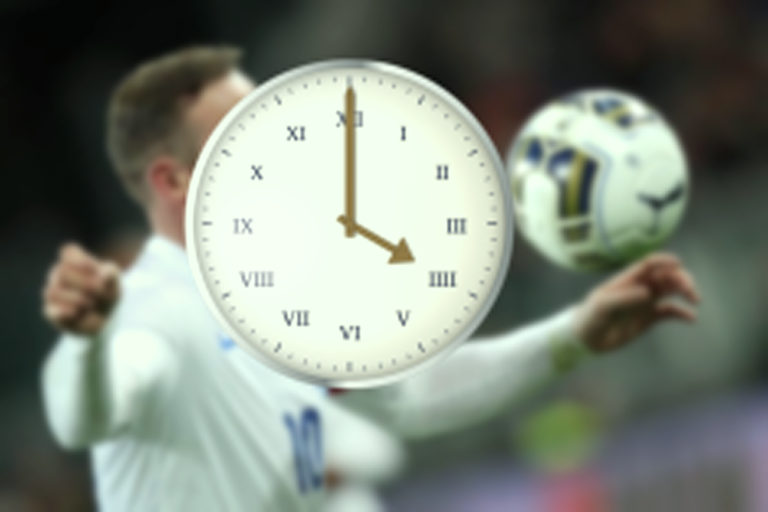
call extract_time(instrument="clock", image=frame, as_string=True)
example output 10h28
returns 4h00
